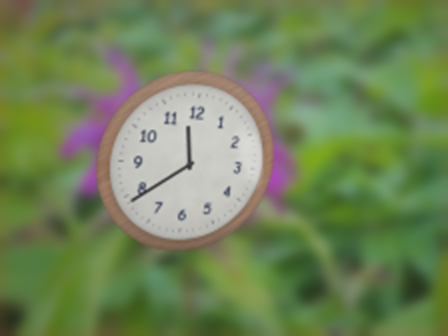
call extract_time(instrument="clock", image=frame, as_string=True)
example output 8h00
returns 11h39
